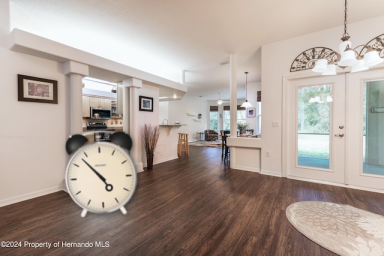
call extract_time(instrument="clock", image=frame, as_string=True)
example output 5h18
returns 4h53
